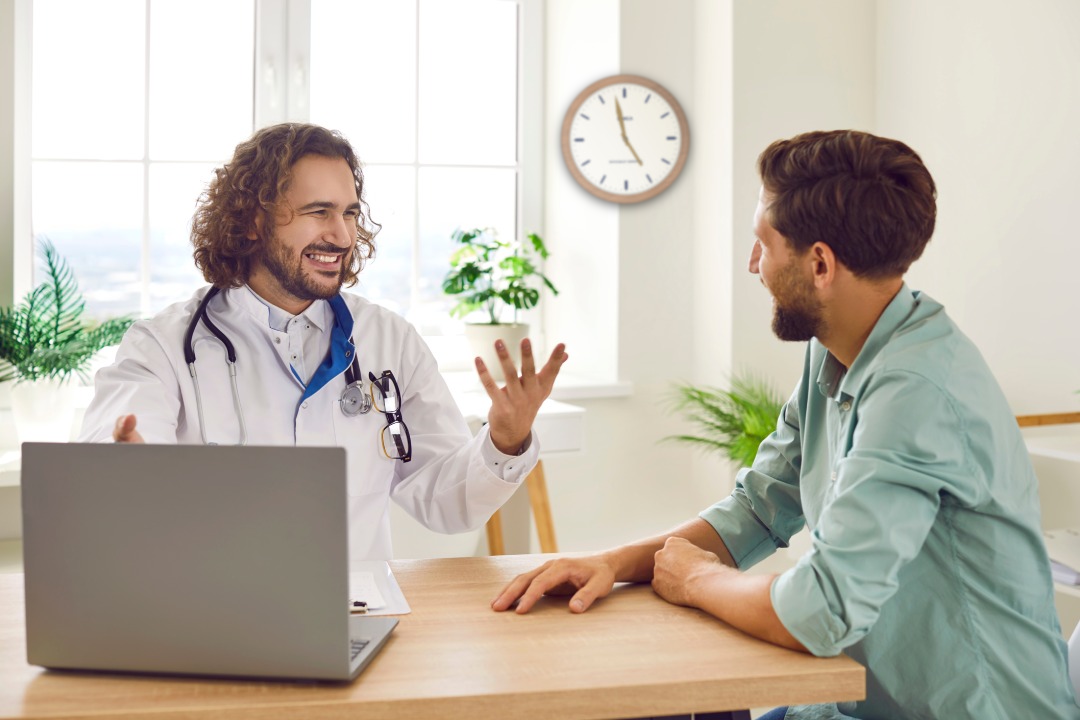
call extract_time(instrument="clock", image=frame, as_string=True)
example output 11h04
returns 4h58
